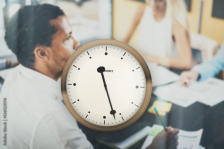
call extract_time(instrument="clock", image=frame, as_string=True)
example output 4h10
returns 11h27
